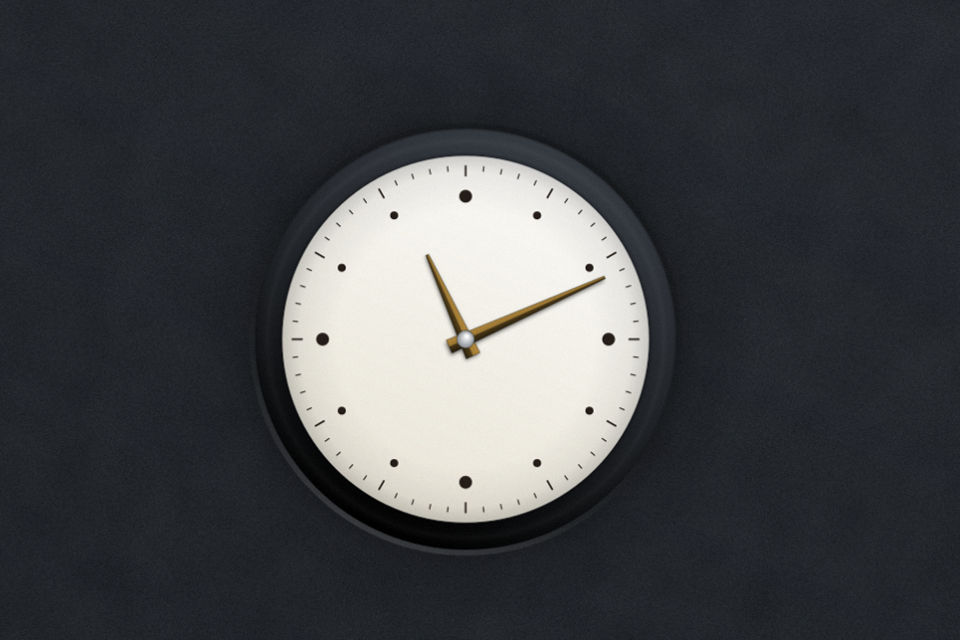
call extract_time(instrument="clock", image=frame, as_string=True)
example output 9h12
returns 11h11
